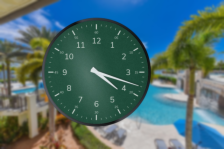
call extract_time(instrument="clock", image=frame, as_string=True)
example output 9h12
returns 4h18
